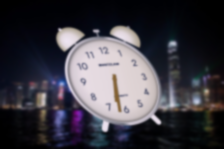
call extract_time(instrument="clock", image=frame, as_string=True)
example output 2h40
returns 6h32
